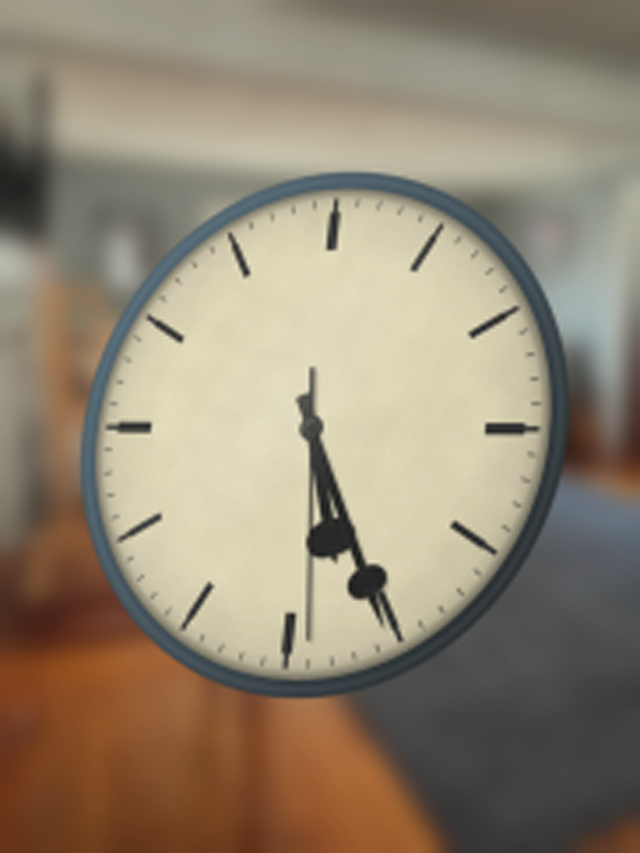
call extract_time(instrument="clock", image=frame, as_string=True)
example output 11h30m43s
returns 5h25m29s
